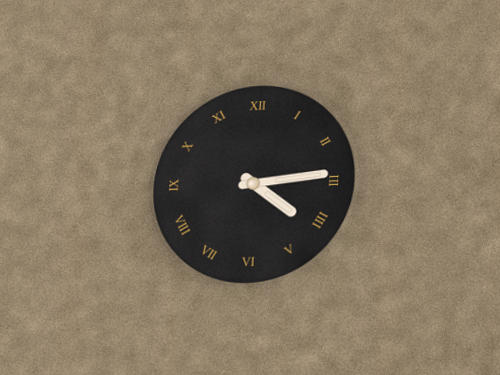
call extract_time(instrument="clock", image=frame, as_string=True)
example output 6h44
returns 4h14
